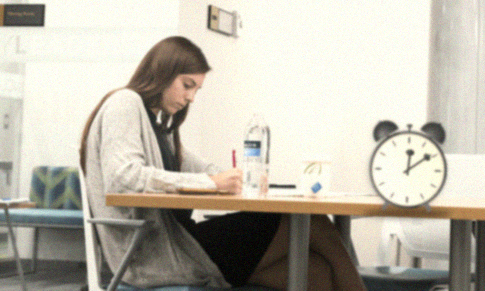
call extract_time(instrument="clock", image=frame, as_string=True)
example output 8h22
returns 12h09
